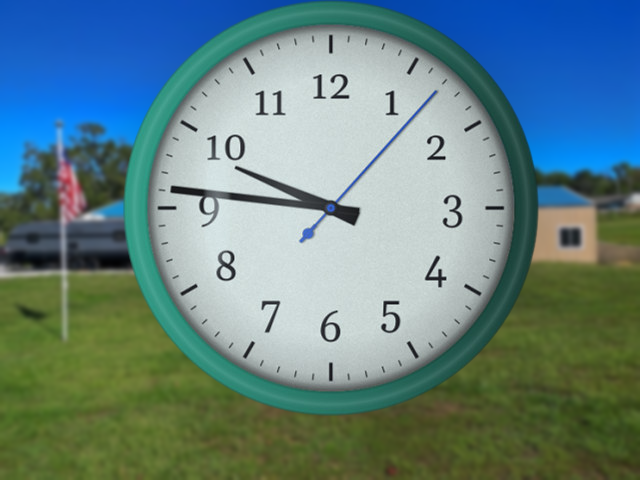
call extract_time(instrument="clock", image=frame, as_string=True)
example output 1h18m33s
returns 9h46m07s
